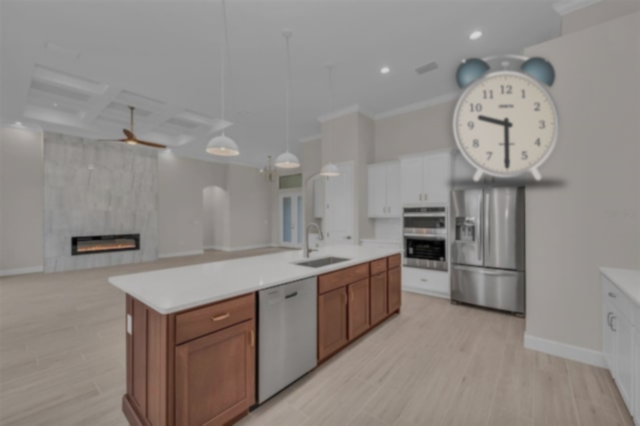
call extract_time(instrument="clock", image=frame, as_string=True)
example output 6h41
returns 9h30
